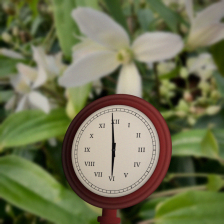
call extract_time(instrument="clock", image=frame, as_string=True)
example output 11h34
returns 5h59
